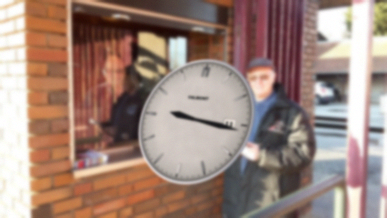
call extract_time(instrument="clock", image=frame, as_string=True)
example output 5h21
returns 9h16
